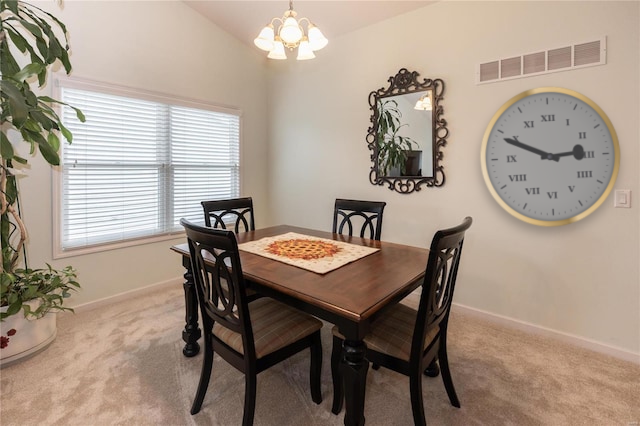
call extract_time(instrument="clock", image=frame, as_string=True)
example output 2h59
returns 2h49
